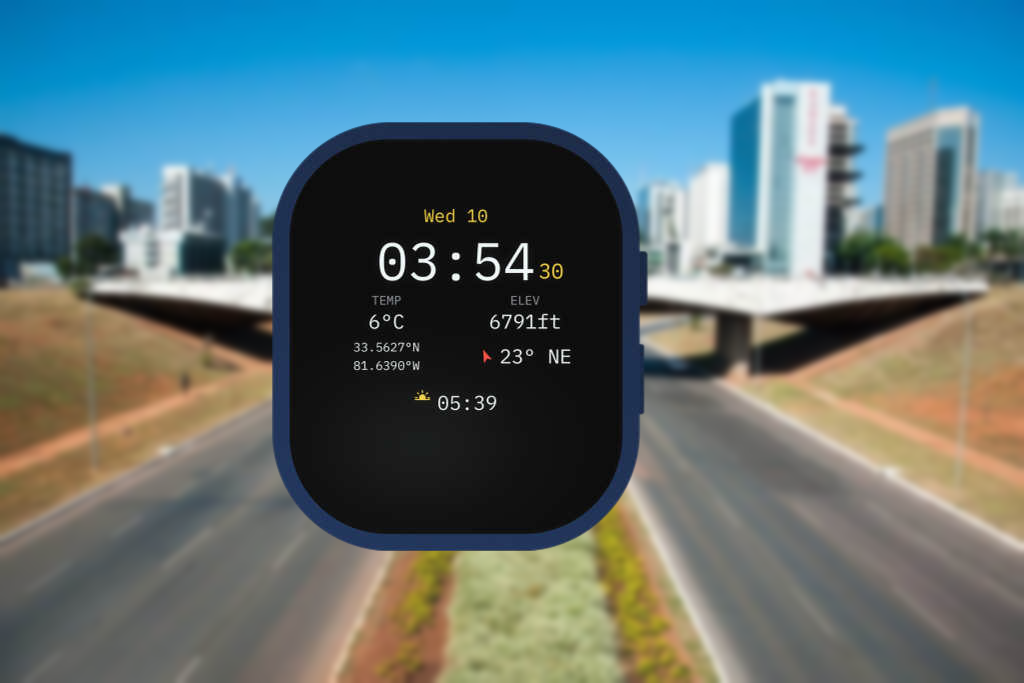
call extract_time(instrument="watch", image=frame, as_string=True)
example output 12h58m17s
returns 3h54m30s
